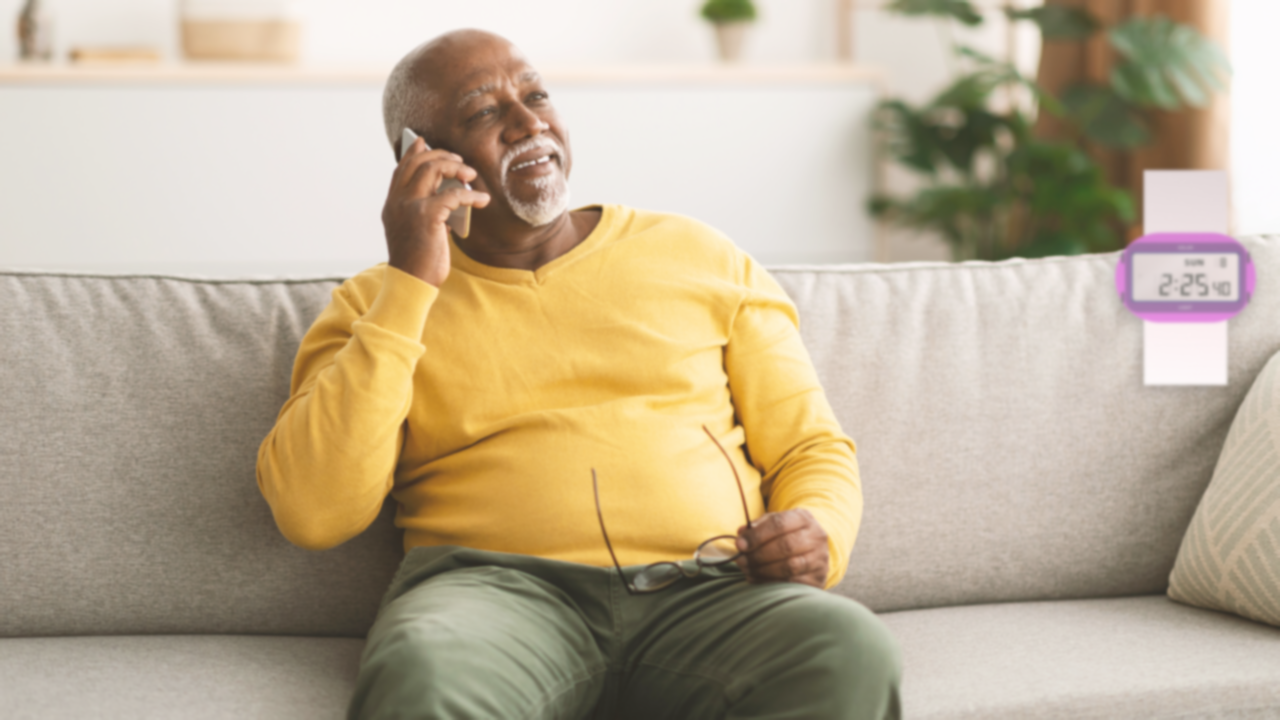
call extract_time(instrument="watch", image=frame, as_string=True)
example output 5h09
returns 2h25
